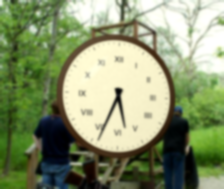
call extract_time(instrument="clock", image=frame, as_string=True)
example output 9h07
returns 5h34
